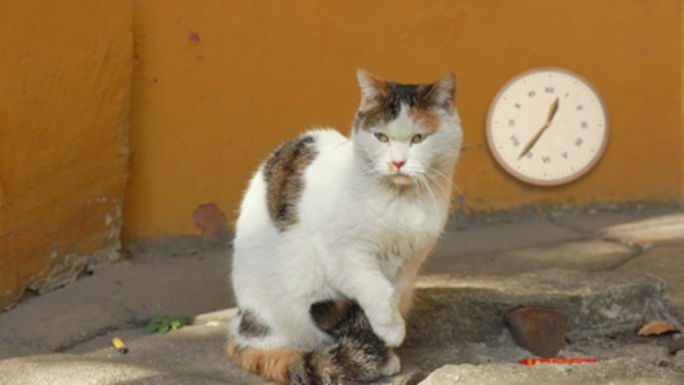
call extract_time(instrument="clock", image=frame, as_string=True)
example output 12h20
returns 12h36
